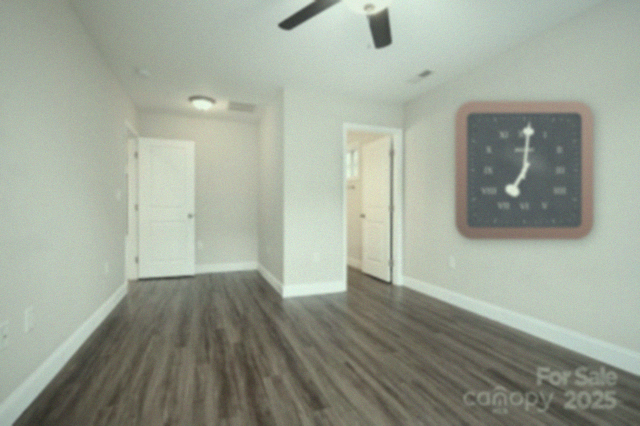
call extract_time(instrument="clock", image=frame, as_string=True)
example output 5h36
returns 7h01
